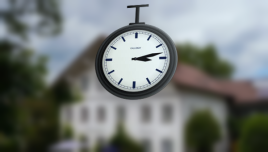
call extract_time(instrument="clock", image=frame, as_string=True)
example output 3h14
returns 3h13
